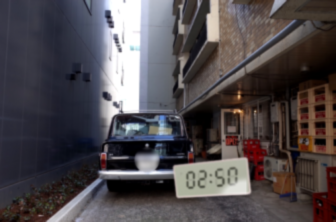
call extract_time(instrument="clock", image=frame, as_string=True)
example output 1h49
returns 2h50
